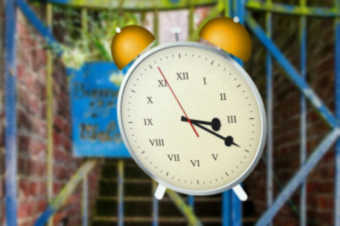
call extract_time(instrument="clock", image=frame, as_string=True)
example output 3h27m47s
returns 3h19m56s
